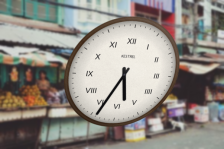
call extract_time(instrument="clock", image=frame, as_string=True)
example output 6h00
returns 5h34
